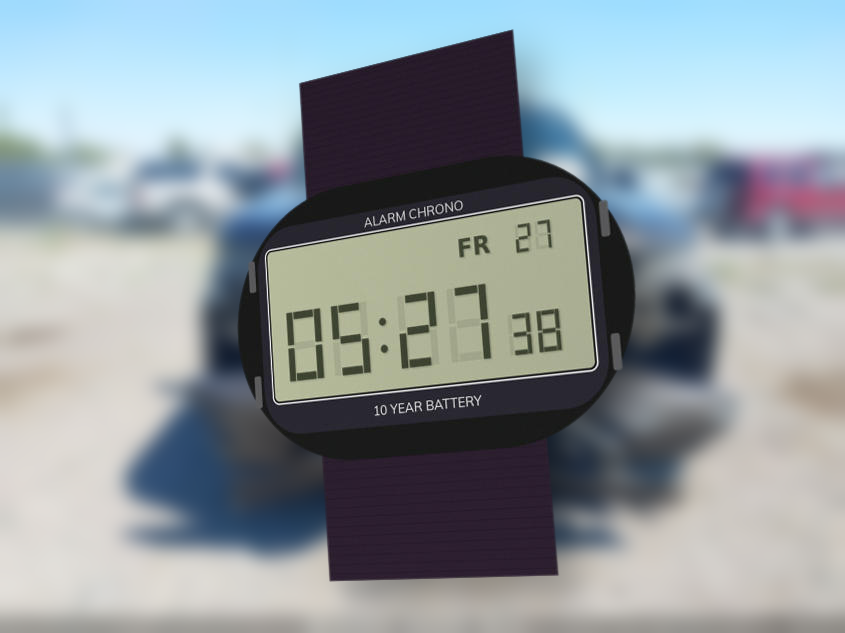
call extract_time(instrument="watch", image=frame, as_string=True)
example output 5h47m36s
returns 5h27m38s
